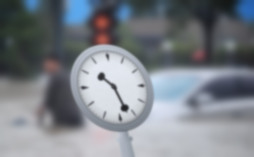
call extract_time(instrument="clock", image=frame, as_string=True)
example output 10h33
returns 10h27
